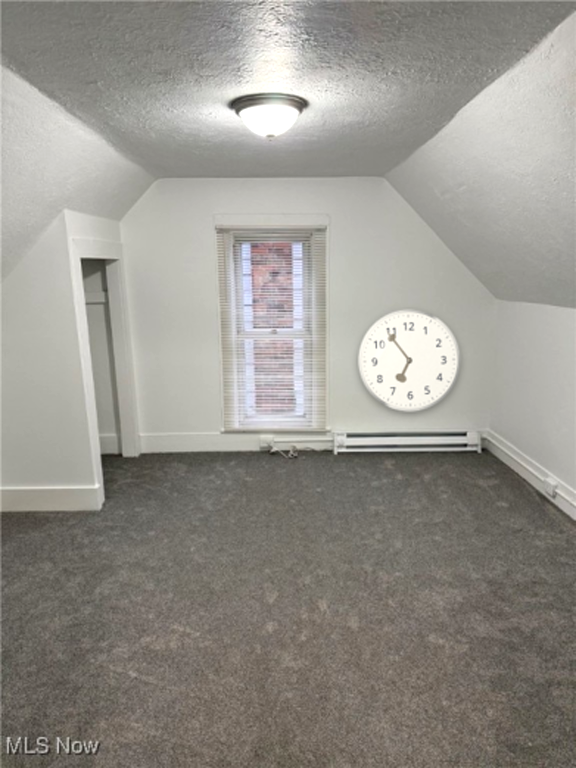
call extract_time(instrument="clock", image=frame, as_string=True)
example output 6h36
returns 6h54
